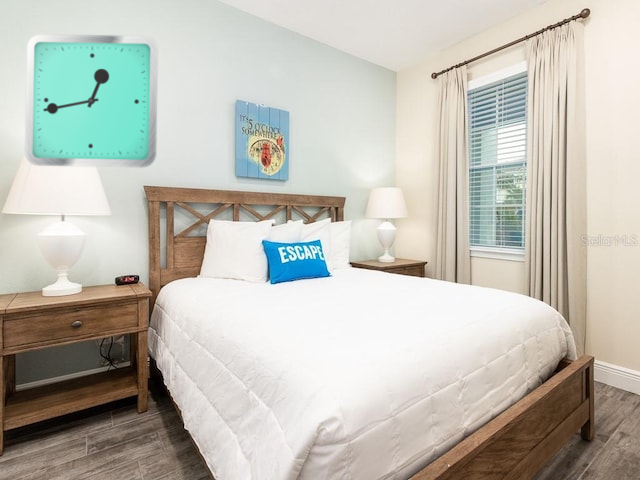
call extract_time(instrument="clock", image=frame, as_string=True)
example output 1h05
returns 12h43
